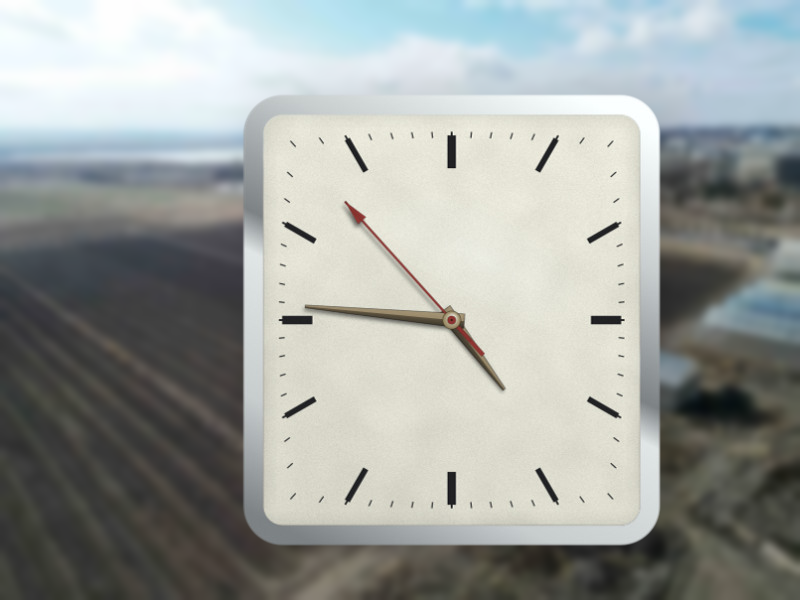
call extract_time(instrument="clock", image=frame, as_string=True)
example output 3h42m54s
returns 4h45m53s
